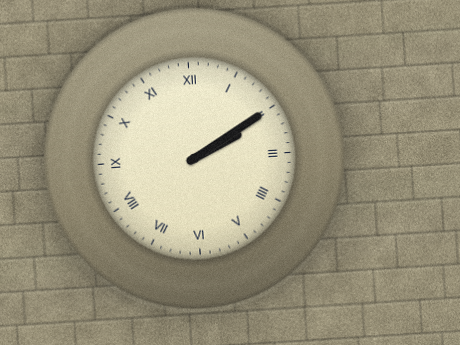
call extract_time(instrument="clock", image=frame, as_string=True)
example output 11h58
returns 2h10
